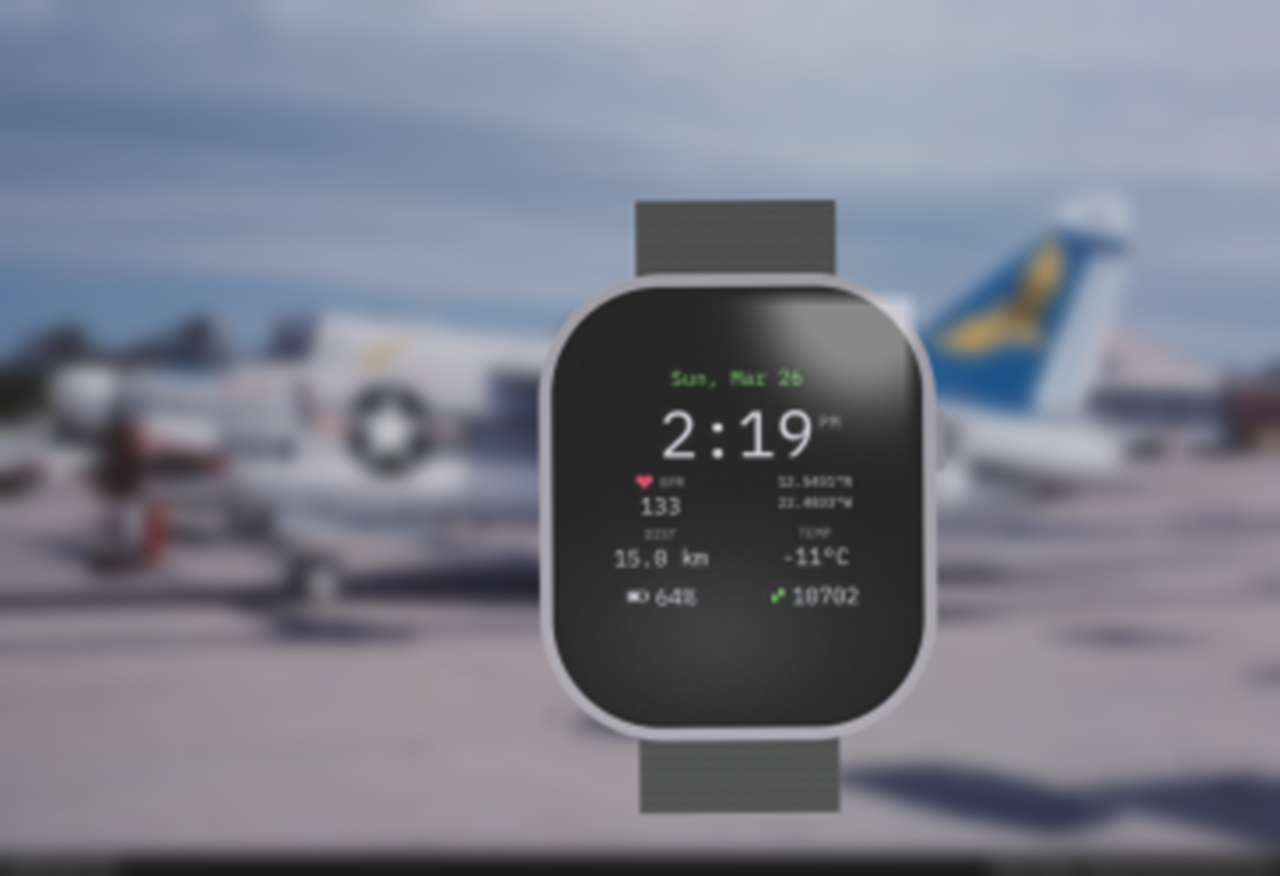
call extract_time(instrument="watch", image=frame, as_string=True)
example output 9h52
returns 2h19
